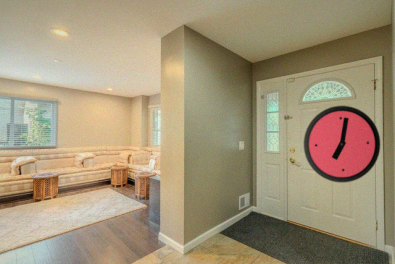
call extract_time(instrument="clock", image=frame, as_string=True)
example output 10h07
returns 7h02
